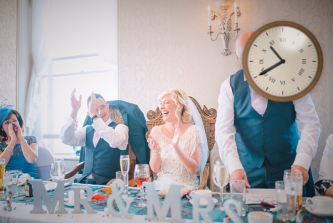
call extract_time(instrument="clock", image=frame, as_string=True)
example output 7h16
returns 10h40
